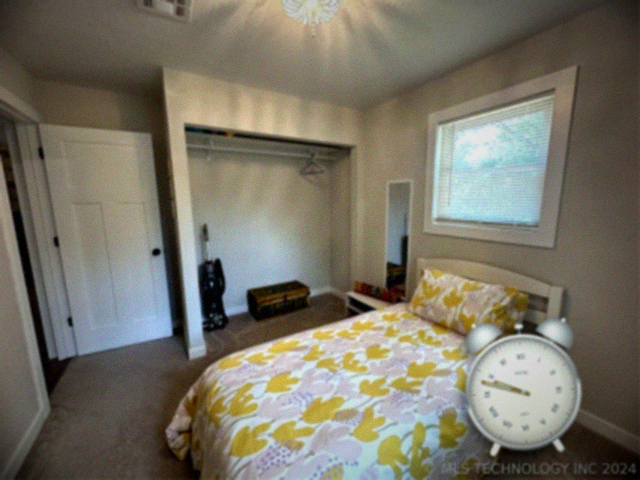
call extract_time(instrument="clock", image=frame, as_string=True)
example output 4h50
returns 9h48
